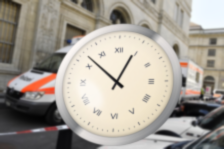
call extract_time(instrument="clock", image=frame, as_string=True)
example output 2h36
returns 12h52
